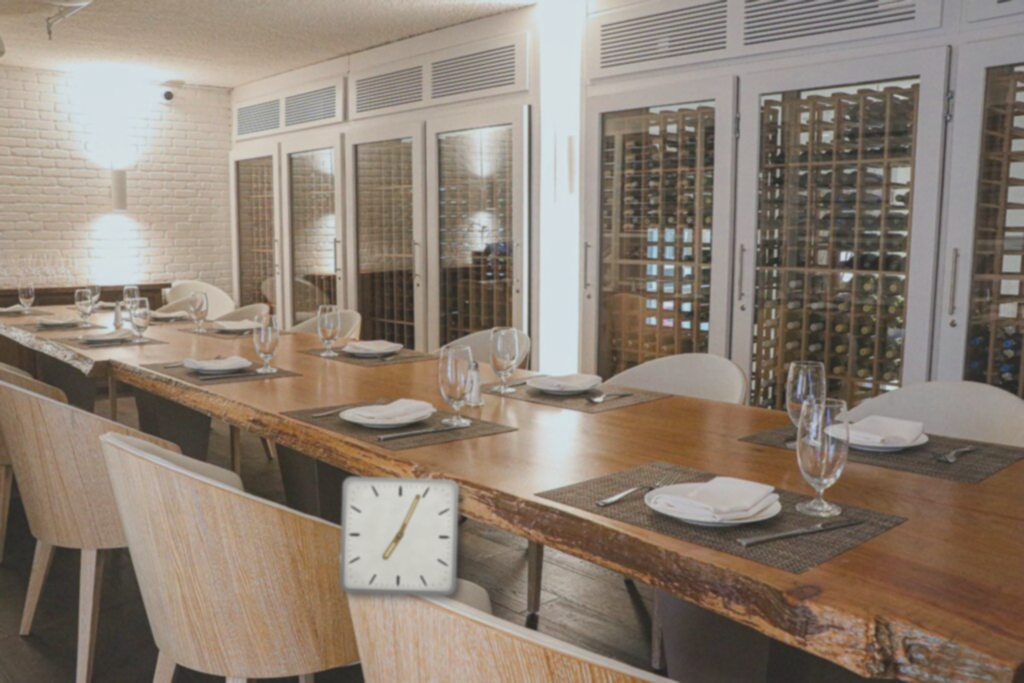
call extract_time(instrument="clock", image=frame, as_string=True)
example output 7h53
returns 7h04
